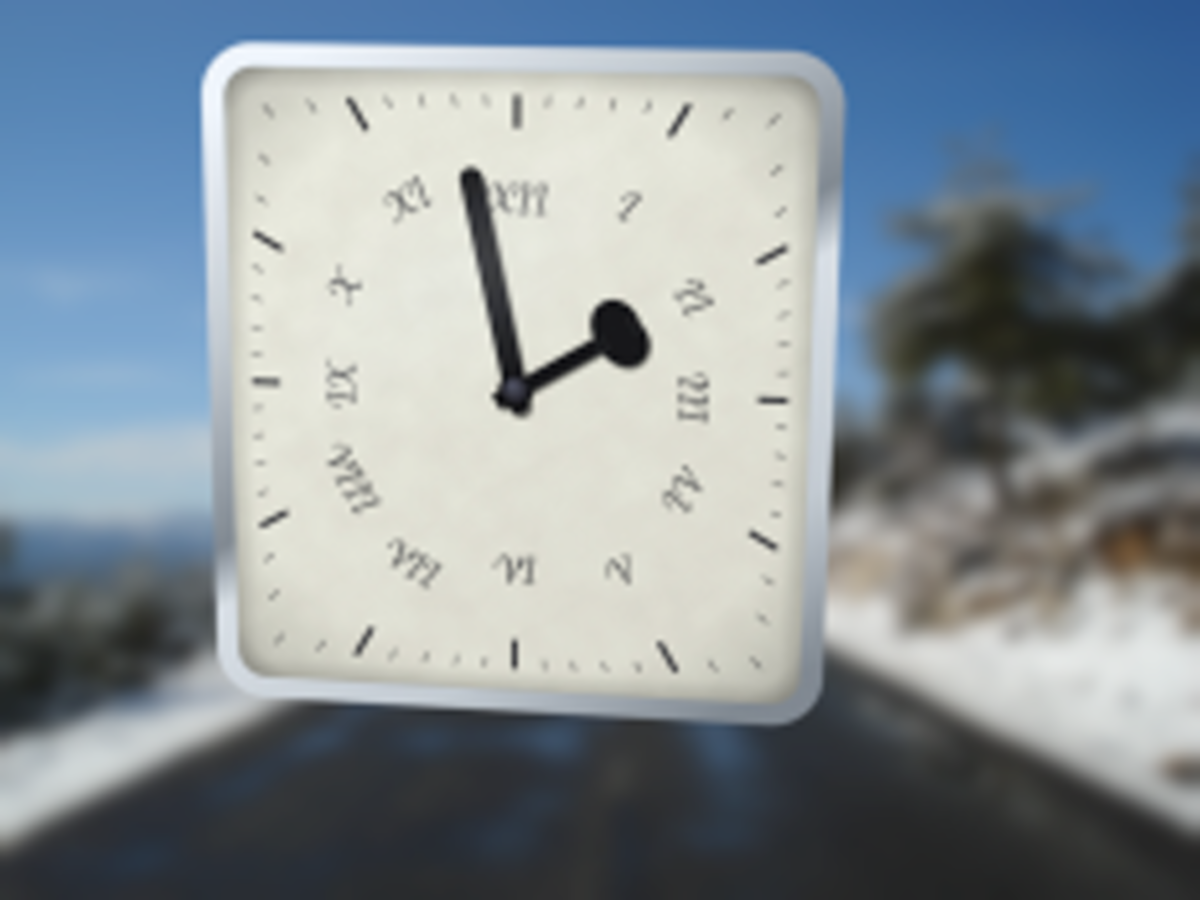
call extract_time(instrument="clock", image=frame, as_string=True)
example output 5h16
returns 1h58
